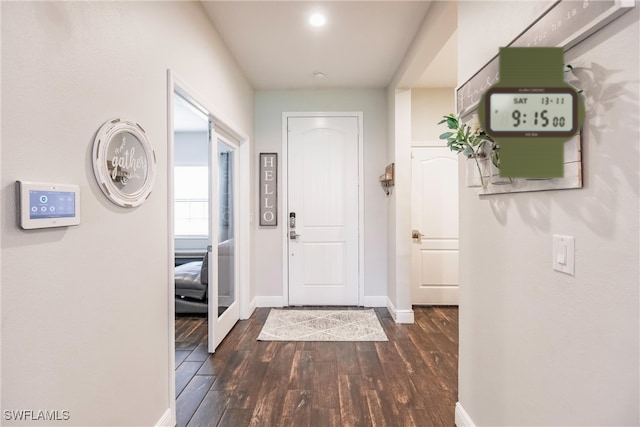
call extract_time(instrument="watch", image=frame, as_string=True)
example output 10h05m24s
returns 9h15m00s
